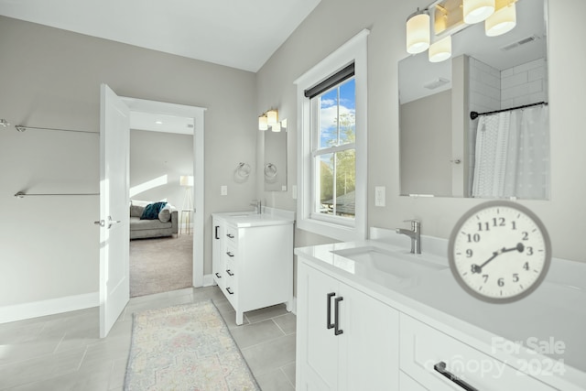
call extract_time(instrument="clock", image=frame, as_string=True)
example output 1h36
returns 2h39
